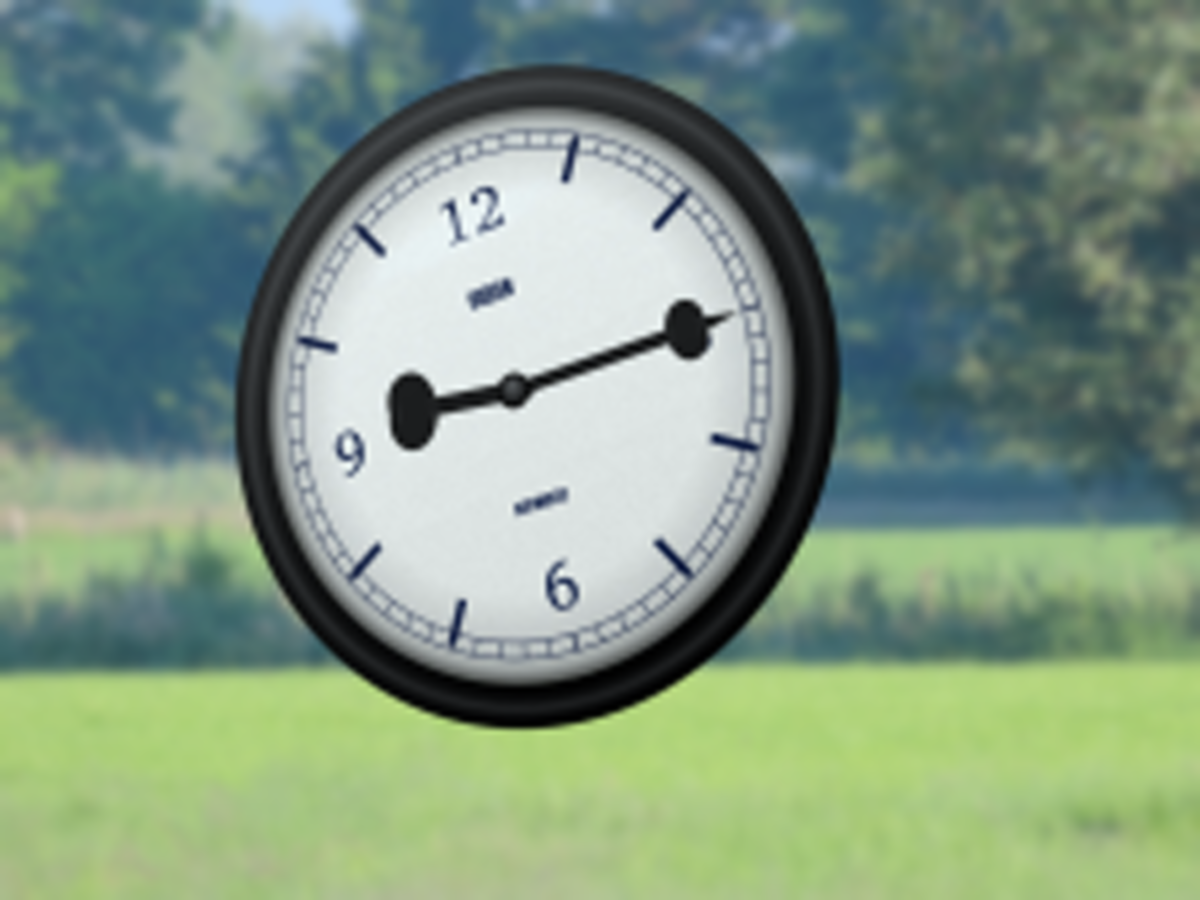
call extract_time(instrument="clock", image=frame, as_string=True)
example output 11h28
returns 9h15
